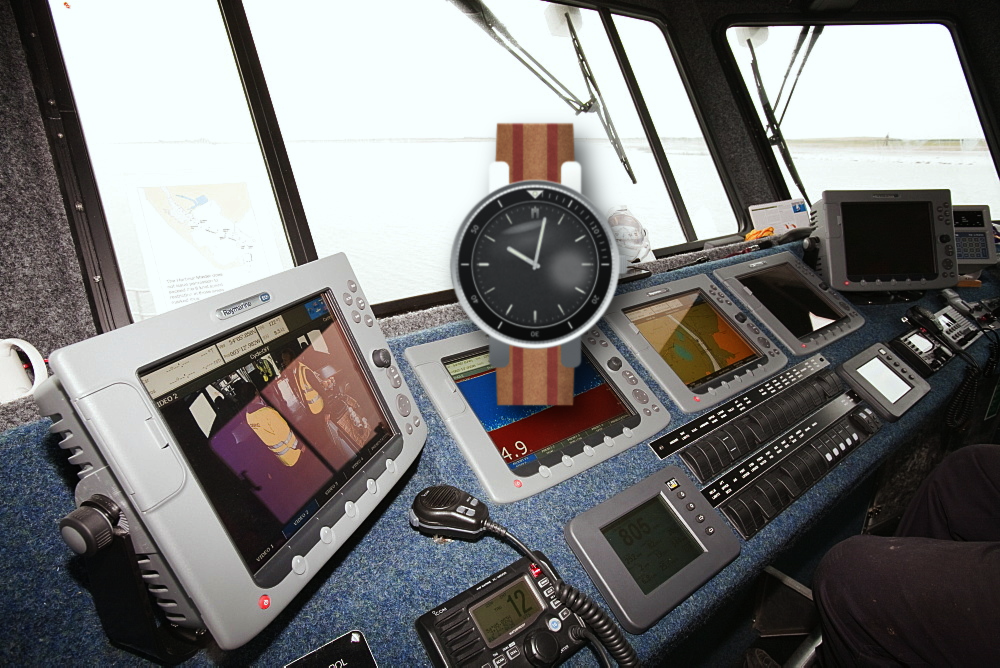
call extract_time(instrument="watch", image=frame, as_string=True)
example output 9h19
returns 10h02
